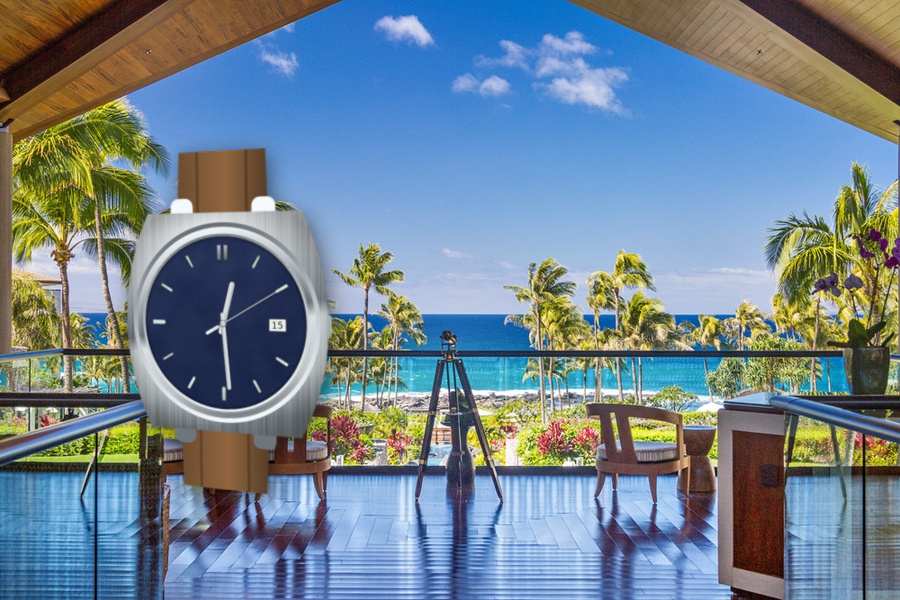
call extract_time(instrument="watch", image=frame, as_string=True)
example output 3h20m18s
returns 12h29m10s
